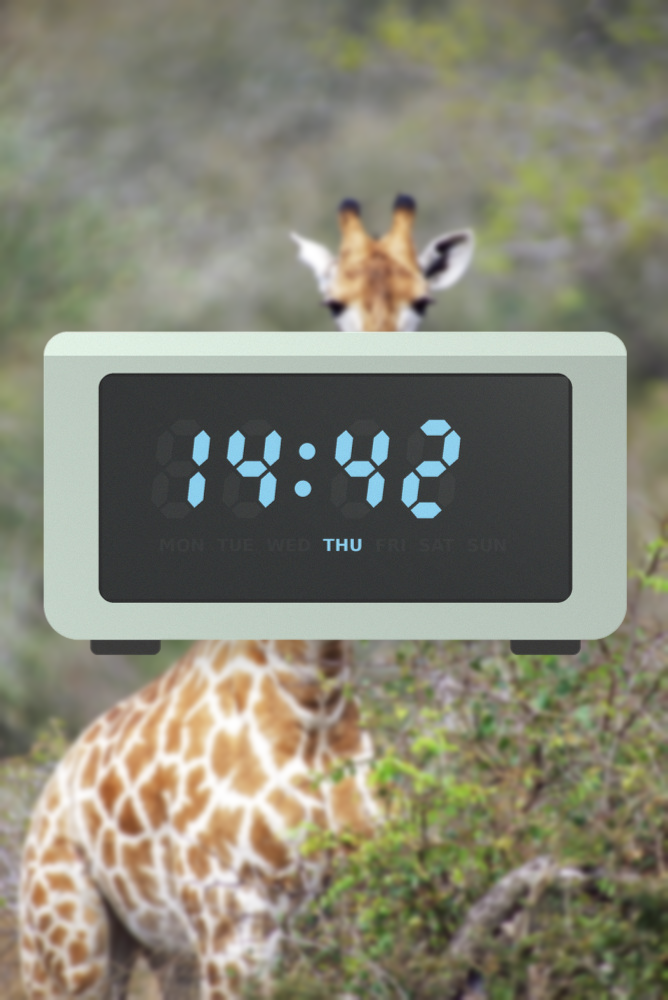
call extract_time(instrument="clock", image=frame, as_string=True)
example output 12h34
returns 14h42
